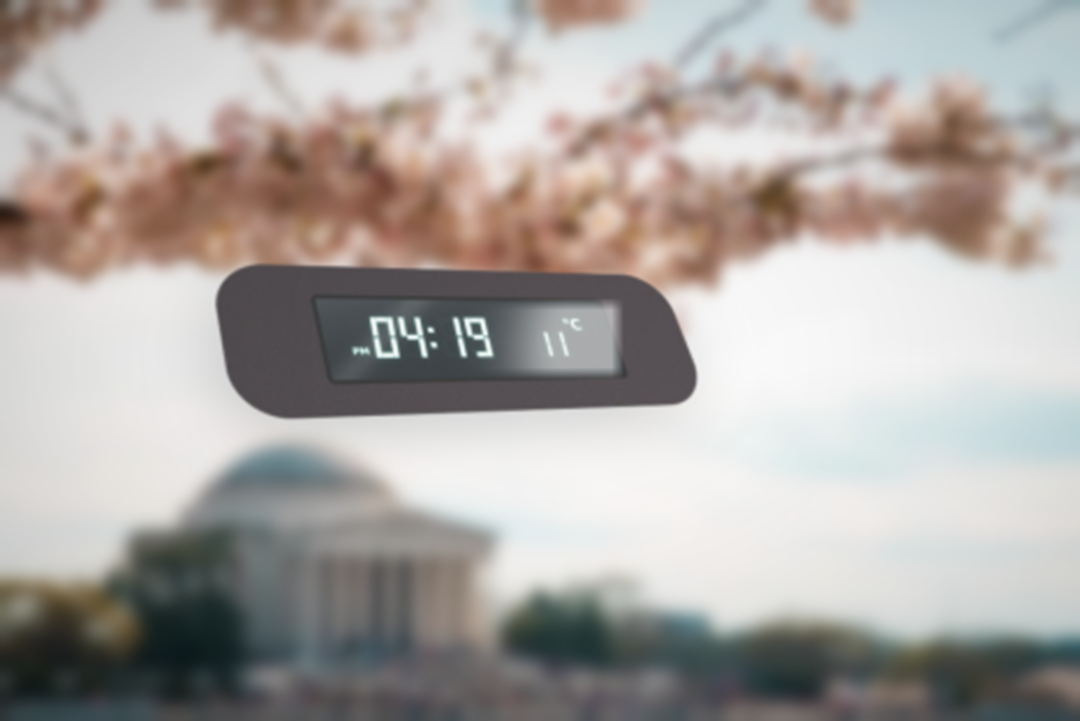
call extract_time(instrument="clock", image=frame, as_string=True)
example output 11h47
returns 4h19
